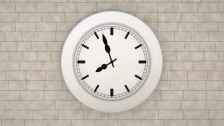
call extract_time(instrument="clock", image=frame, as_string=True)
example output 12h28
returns 7h57
